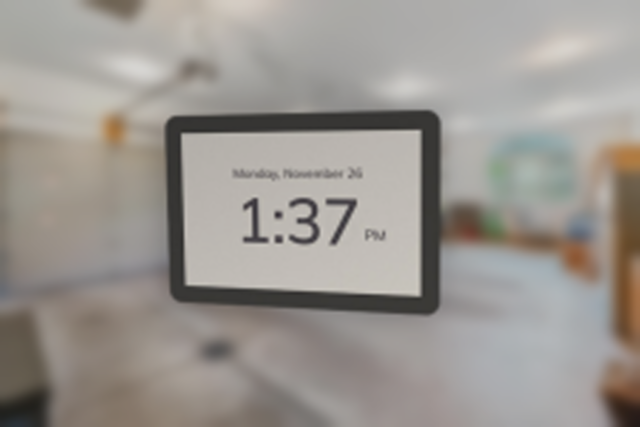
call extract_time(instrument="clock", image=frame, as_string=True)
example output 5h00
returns 1h37
